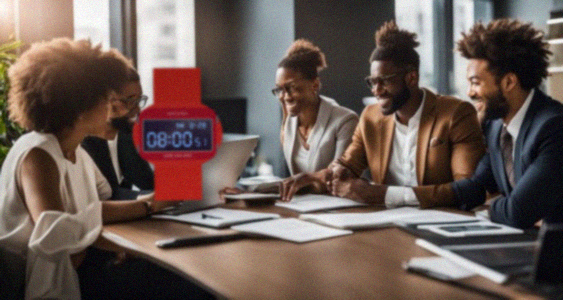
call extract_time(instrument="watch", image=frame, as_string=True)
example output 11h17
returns 8h00
